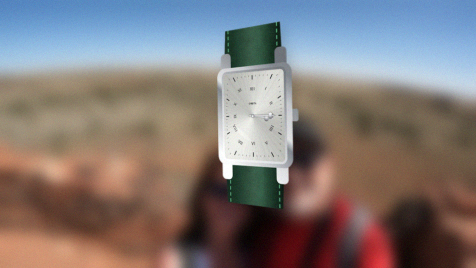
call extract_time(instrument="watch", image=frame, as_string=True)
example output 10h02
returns 3h15
